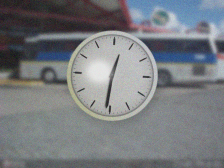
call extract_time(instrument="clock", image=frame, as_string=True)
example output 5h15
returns 12h31
